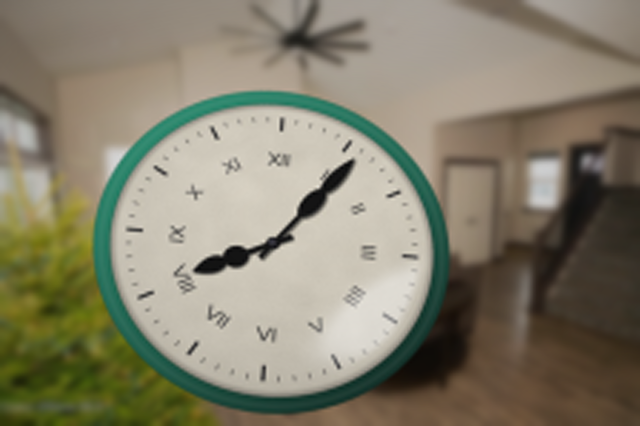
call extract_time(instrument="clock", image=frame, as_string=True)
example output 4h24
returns 8h06
